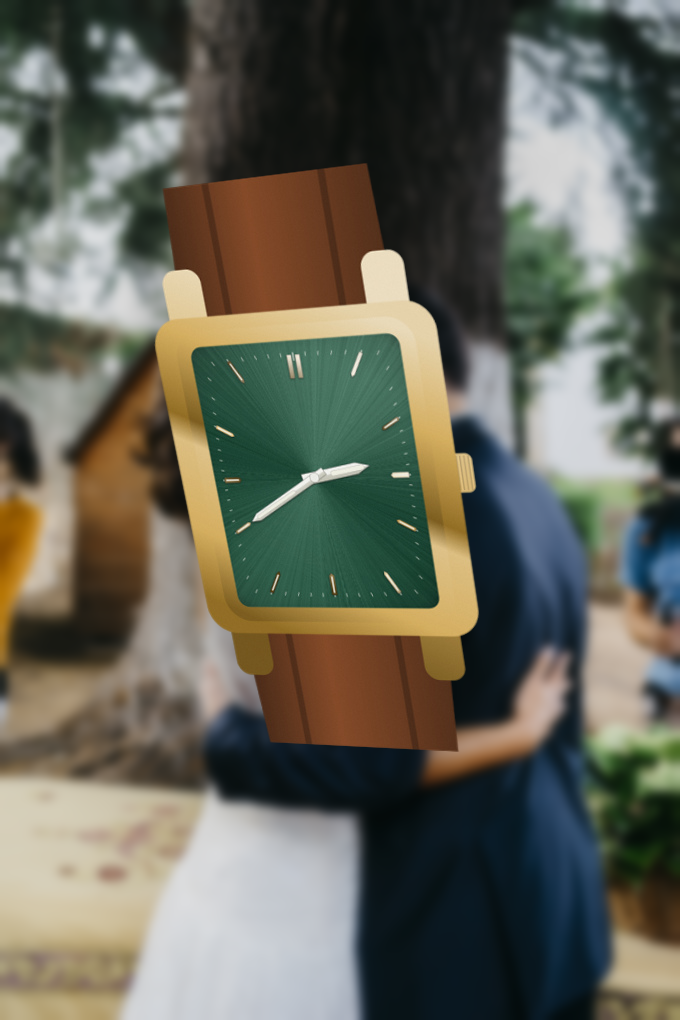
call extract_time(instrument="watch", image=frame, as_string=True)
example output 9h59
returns 2h40
